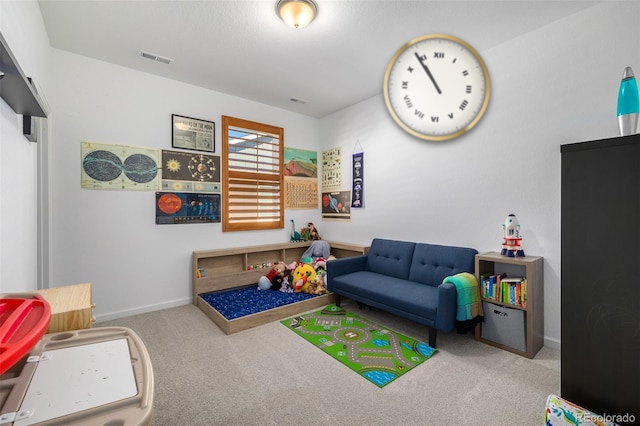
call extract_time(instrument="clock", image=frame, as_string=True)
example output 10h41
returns 10h54
